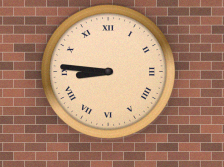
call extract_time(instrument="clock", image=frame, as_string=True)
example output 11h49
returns 8h46
